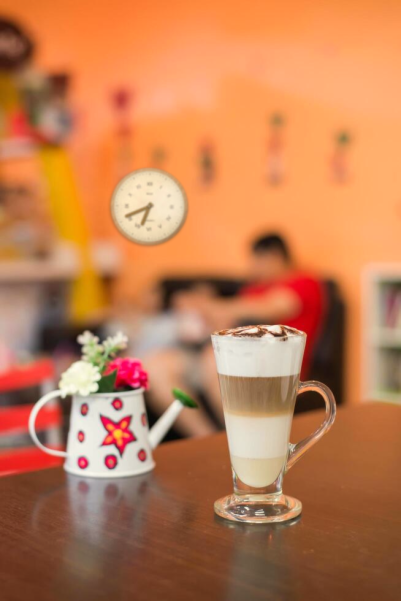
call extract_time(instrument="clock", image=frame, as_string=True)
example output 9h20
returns 6h41
